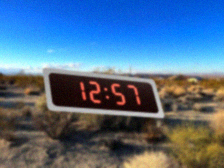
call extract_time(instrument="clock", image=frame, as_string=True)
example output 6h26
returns 12h57
